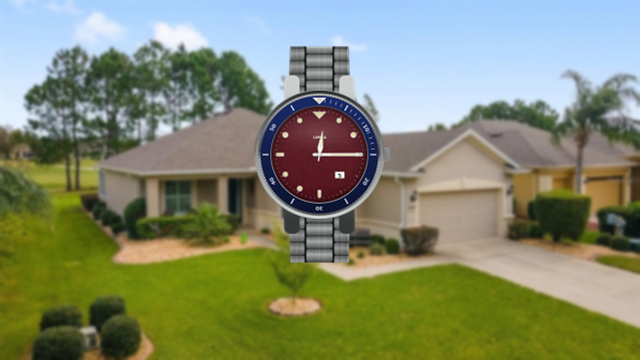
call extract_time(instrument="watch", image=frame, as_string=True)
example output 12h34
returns 12h15
